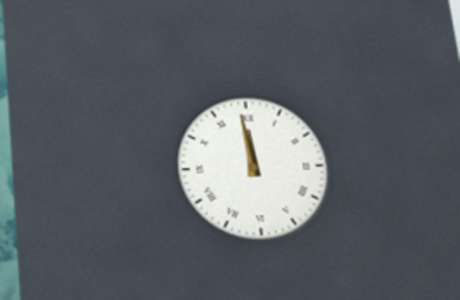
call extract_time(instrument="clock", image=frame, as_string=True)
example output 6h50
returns 11h59
